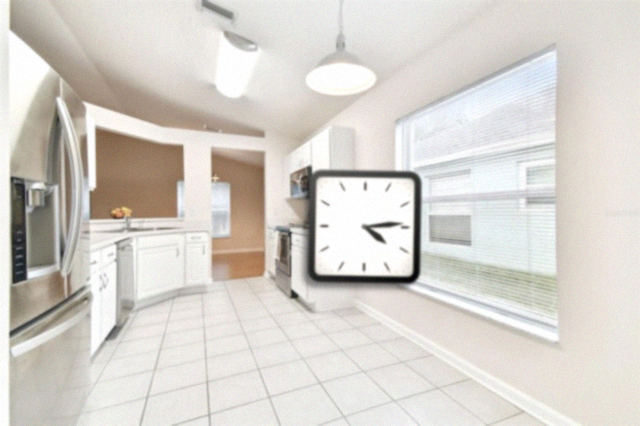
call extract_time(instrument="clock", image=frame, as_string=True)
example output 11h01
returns 4h14
